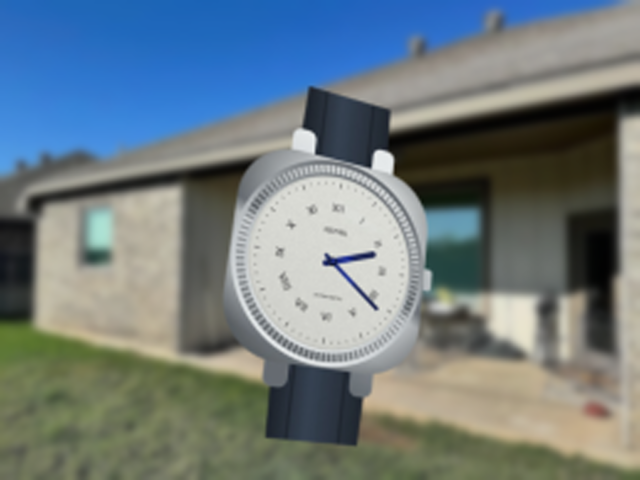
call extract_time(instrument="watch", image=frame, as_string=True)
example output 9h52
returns 2h21
